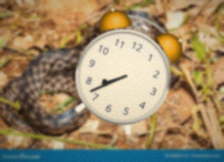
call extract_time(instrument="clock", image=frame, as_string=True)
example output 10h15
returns 7h37
